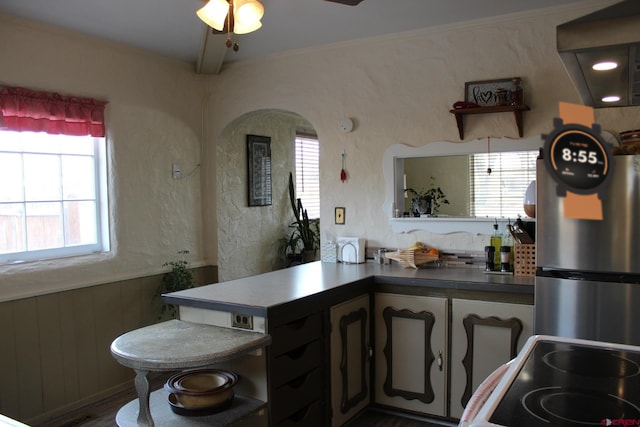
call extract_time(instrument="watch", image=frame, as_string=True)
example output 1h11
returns 8h55
